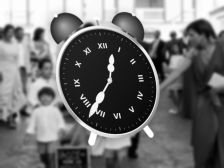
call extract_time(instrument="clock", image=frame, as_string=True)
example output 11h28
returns 12h37
